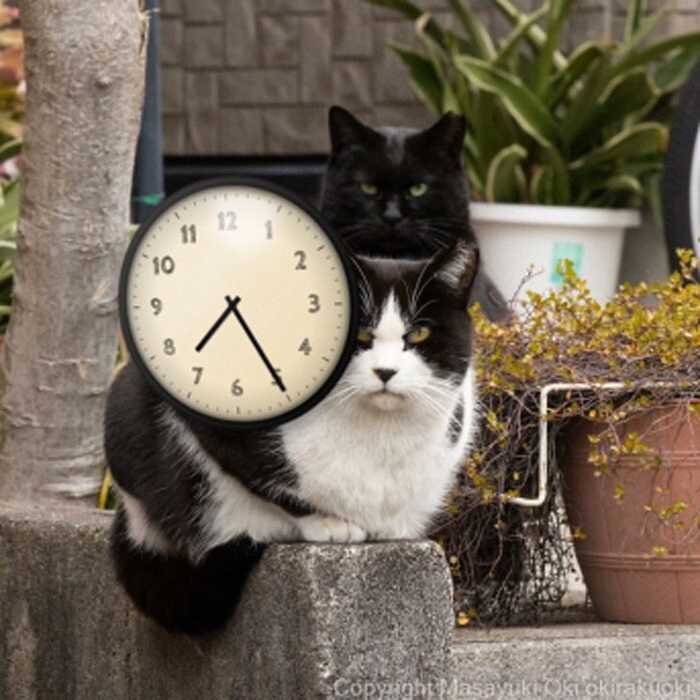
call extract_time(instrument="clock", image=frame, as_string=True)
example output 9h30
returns 7h25
